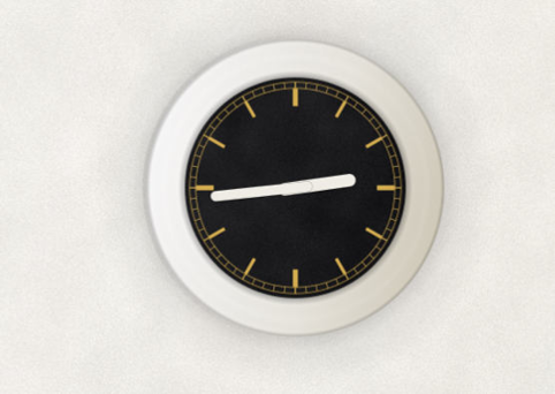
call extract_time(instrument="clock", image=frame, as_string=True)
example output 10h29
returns 2h44
